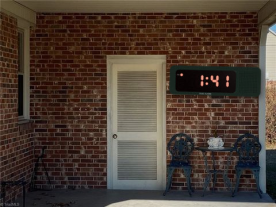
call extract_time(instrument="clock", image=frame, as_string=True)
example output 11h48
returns 1h41
